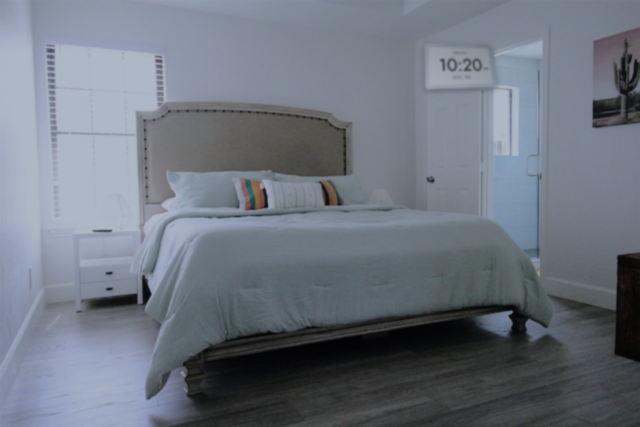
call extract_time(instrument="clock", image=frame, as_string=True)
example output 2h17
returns 10h20
